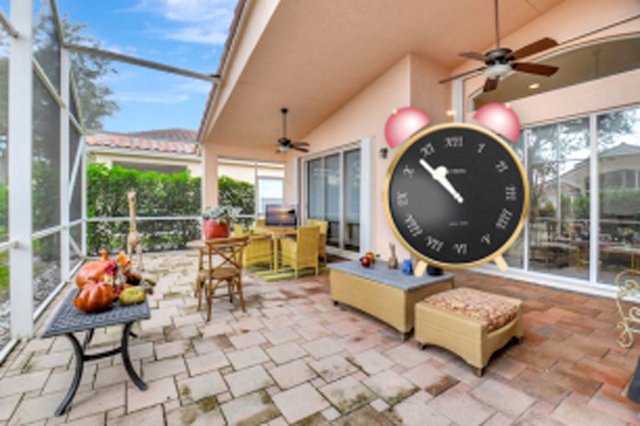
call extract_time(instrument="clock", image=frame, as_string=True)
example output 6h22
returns 10h53
